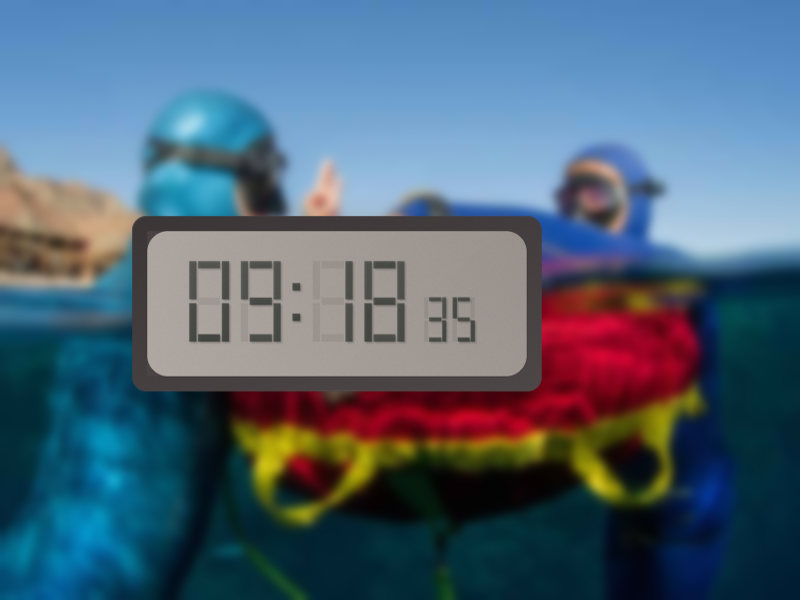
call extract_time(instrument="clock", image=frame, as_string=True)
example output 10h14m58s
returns 9h18m35s
